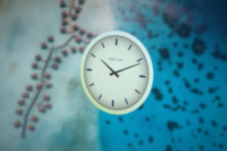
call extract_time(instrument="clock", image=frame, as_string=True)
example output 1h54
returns 10h11
